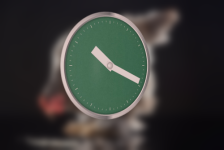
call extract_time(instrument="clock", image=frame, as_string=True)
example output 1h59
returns 10h19
